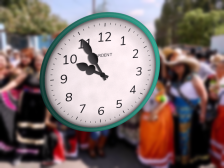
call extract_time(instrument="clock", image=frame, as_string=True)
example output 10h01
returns 9h55
